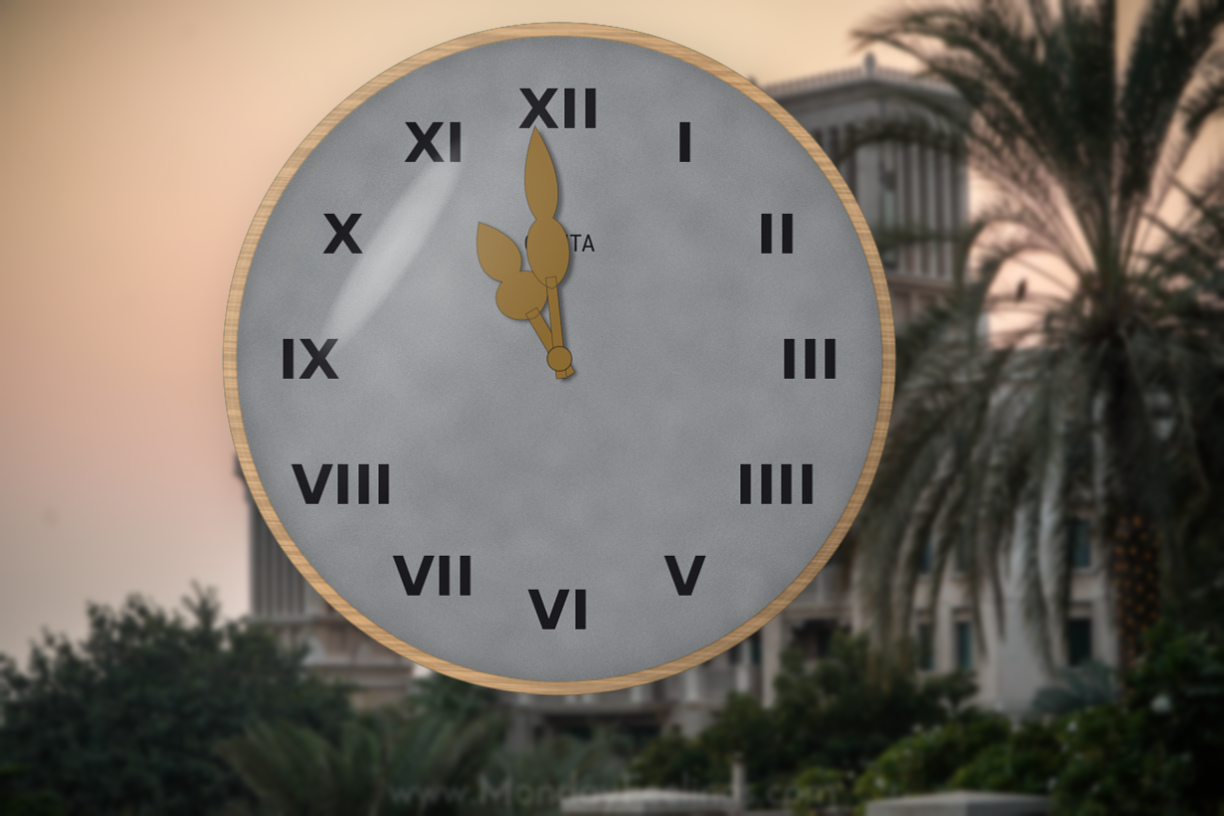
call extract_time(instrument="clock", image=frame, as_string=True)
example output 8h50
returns 10h59
